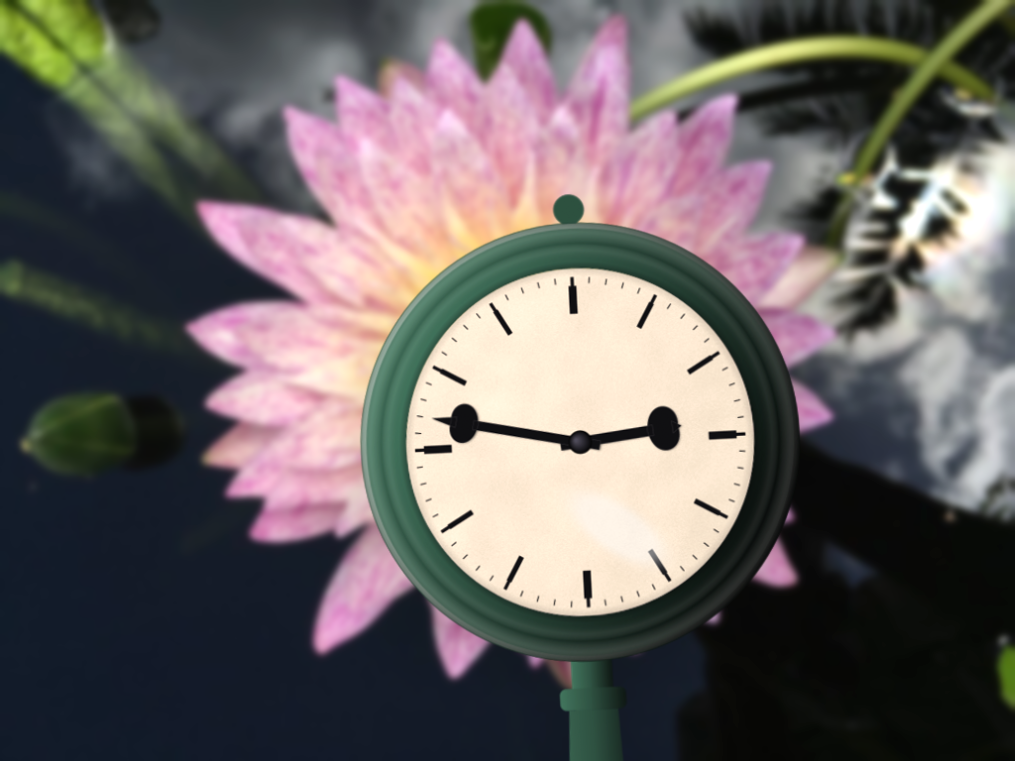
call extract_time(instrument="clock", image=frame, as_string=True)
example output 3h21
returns 2h47
